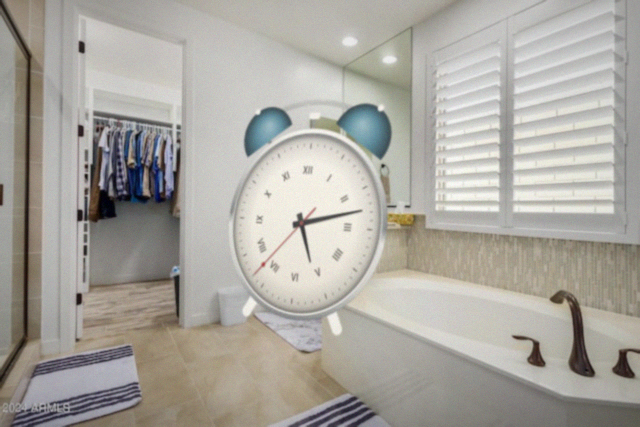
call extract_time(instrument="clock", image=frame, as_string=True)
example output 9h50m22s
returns 5h12m37s
